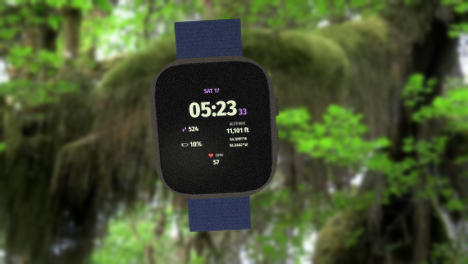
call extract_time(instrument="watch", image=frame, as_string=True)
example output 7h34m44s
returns 5h23m33s
